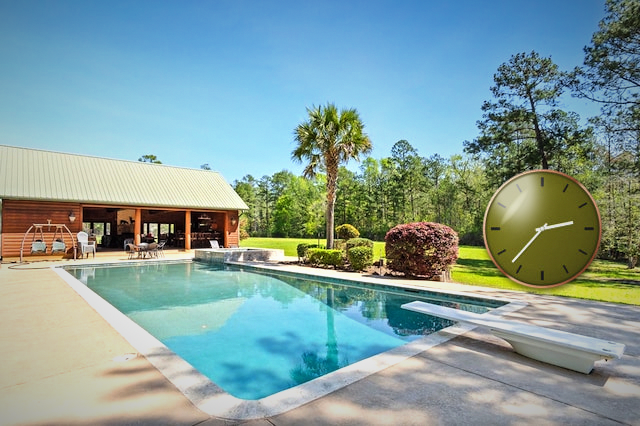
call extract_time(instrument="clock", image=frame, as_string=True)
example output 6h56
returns 2h37
